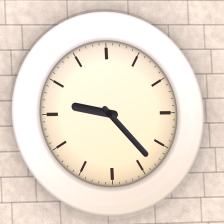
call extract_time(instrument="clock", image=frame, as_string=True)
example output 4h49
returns 9h23
